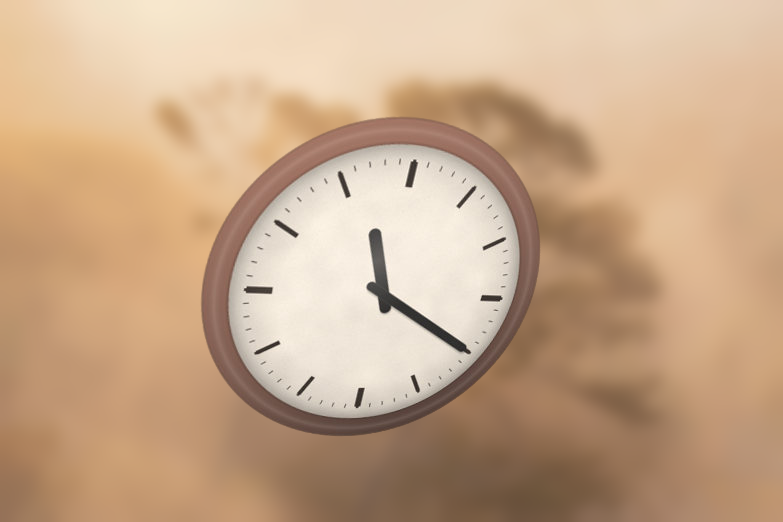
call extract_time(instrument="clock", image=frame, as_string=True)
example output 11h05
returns 11h20
